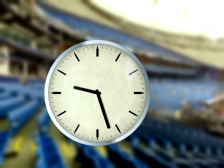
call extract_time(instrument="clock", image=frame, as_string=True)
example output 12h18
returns 9h27
